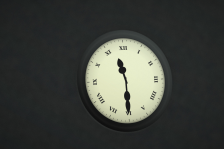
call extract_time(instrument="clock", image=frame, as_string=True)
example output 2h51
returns 11h30
